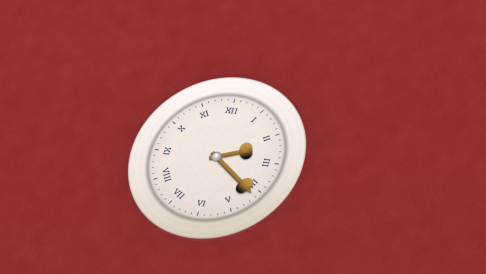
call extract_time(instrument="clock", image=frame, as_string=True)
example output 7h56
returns 2h21
